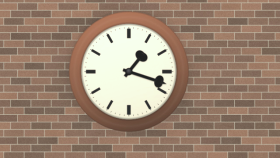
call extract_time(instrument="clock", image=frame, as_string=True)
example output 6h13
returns 1h18
